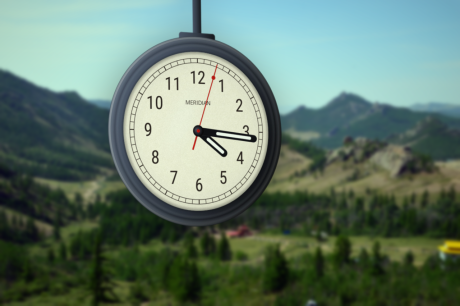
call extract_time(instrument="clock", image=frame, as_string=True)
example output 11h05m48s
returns 4h16m03s
